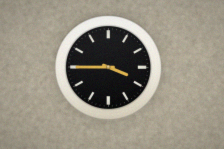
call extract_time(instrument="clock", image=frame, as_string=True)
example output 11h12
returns 3h45
